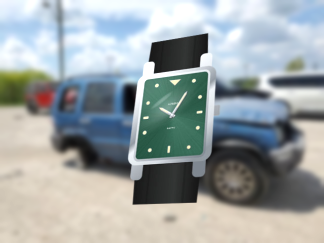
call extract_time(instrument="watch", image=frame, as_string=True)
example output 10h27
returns 10h05
